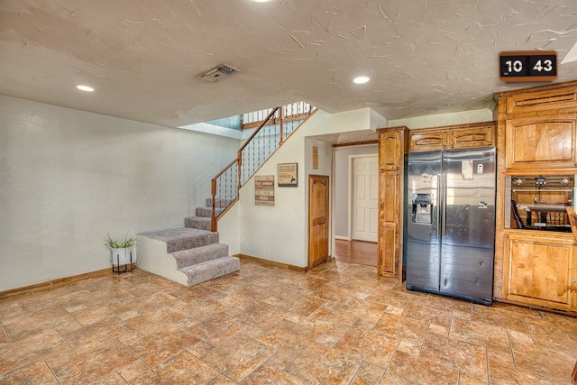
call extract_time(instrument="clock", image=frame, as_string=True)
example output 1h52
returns 10h43
